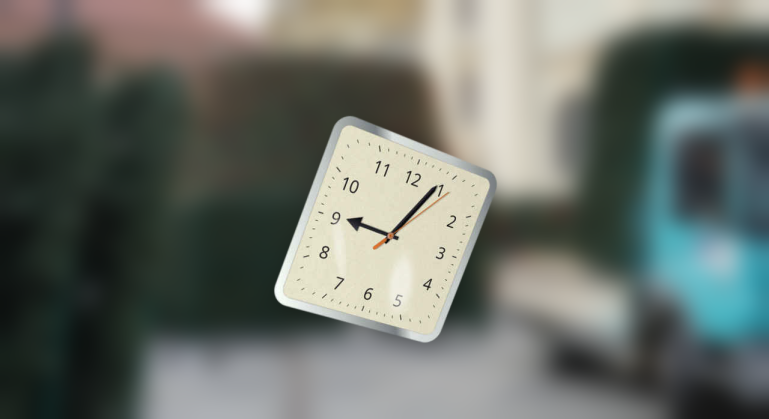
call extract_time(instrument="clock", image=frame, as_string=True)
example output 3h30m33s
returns 9h04m06s
